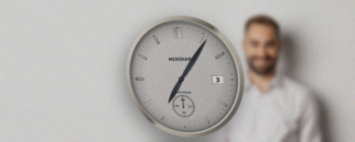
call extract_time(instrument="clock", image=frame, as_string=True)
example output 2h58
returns 7h06
